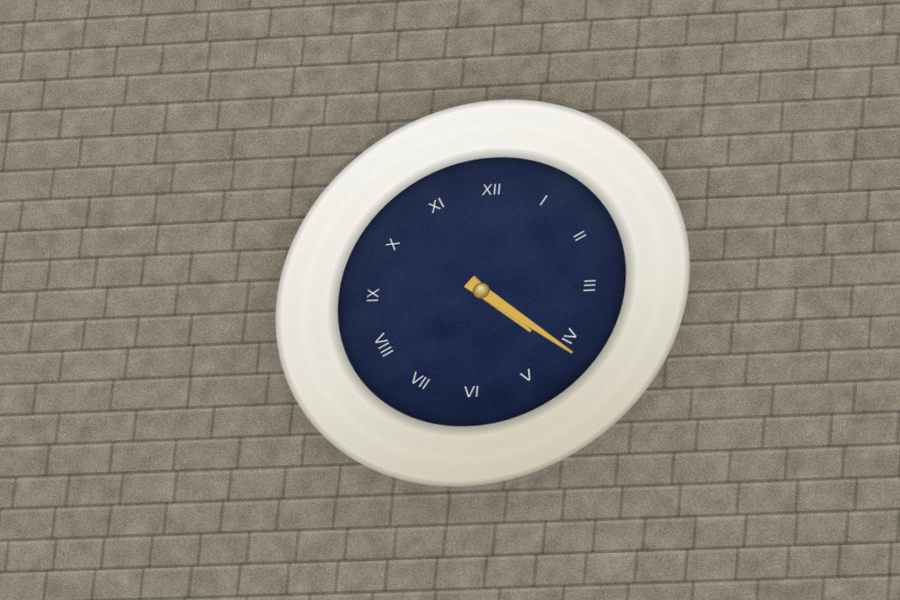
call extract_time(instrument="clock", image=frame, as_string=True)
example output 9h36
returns 4h21
